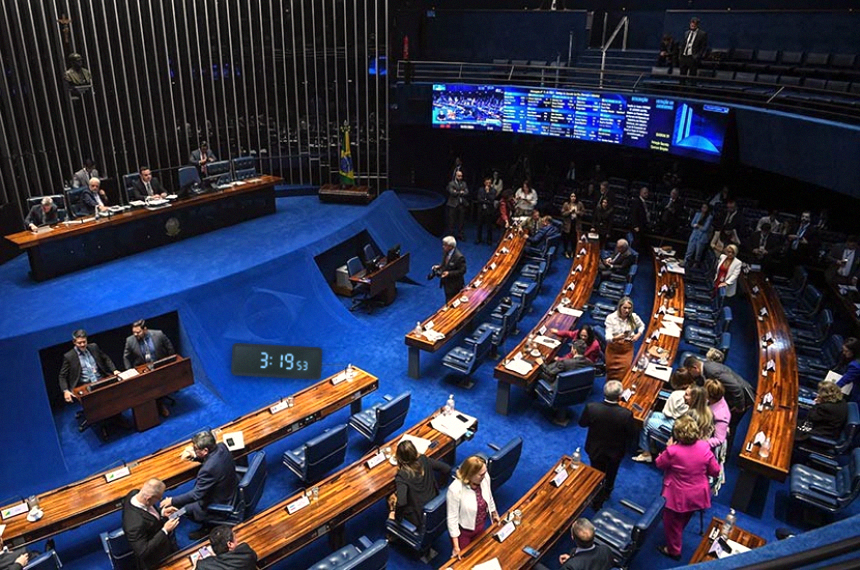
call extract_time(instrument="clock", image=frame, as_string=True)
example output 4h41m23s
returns 3h19m53s
